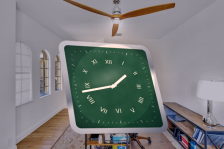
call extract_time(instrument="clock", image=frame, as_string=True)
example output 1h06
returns 1h43
